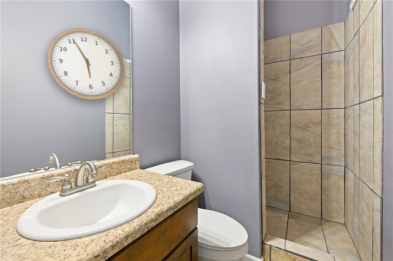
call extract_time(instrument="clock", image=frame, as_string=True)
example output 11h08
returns 5h56
